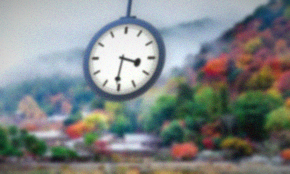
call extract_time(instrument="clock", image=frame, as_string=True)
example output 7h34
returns 3h31
